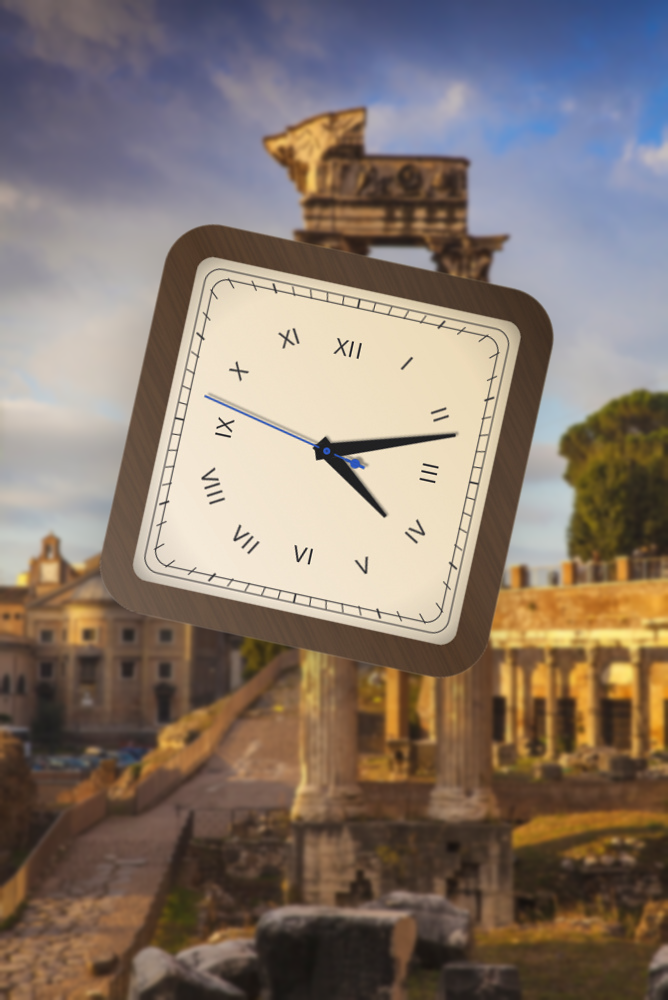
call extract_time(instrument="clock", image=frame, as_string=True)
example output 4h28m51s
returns 4h11m47s
